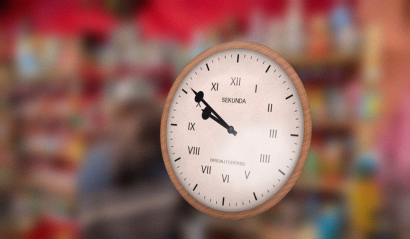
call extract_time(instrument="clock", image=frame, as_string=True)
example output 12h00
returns 9h51
